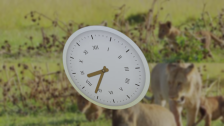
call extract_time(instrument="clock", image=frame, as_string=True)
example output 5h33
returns 8h36
